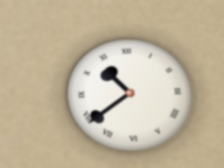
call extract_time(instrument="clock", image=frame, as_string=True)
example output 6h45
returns 10h39
